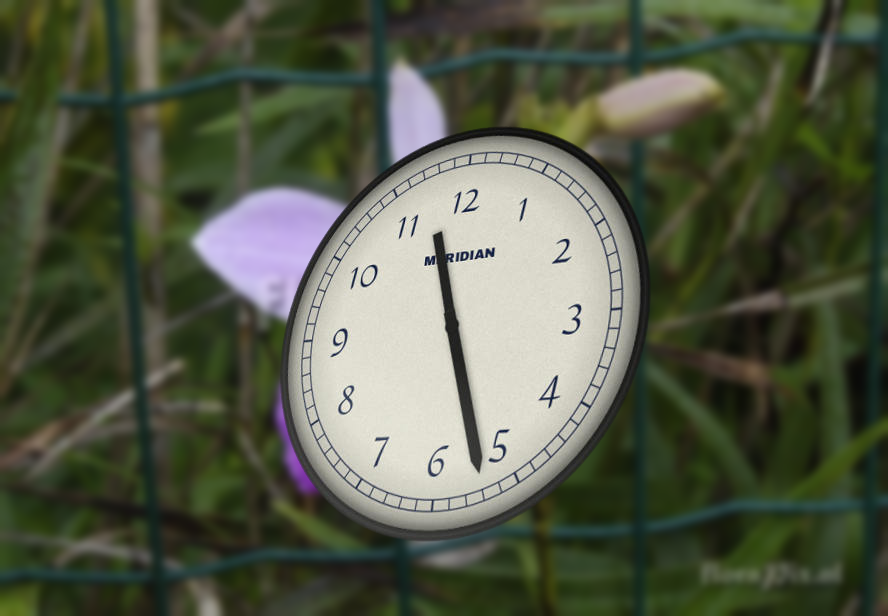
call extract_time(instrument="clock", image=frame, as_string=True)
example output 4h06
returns 11h27
